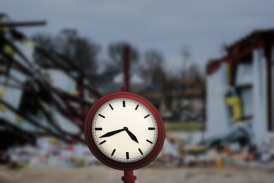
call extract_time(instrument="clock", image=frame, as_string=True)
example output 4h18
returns 4h42
